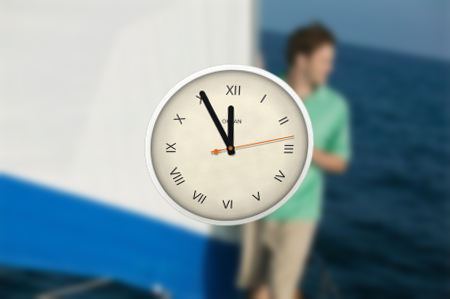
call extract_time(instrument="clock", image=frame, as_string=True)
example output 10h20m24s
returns 11h55m13s
